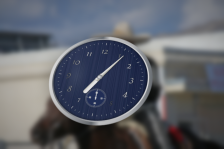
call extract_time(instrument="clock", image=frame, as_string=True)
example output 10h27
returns 7h06
